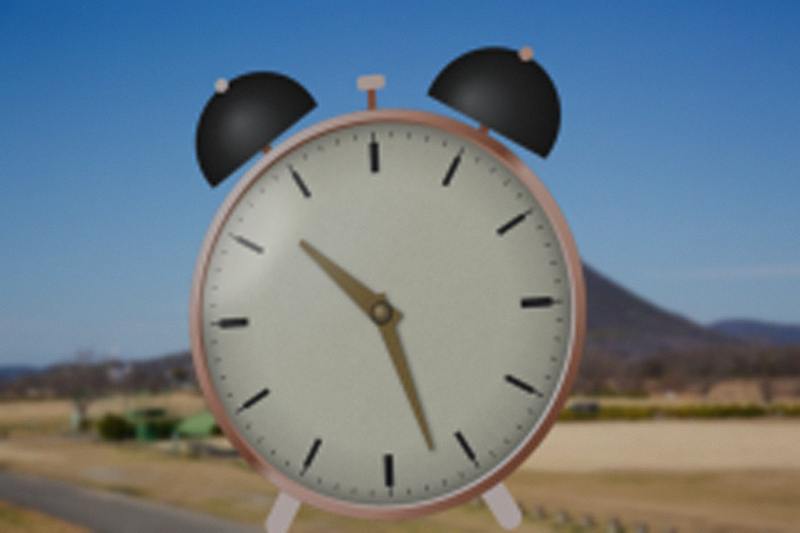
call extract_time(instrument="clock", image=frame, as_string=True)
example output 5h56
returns 10h27
